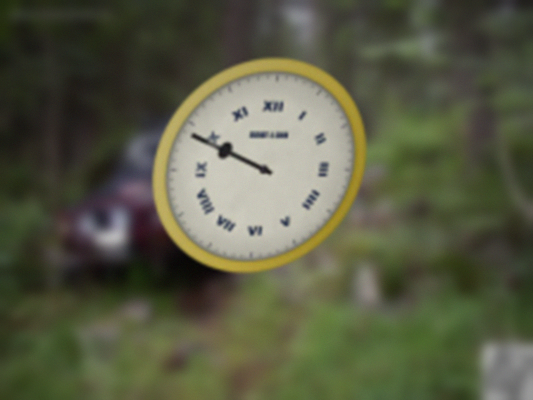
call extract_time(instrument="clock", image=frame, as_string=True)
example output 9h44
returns 9h49
